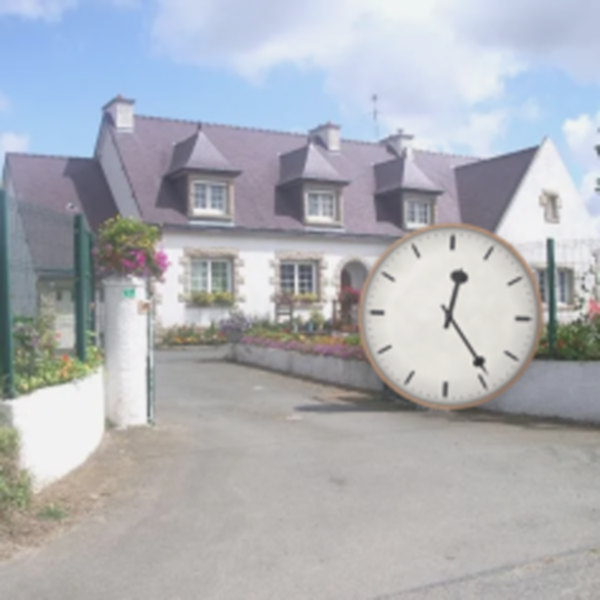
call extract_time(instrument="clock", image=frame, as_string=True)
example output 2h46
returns 12h24
